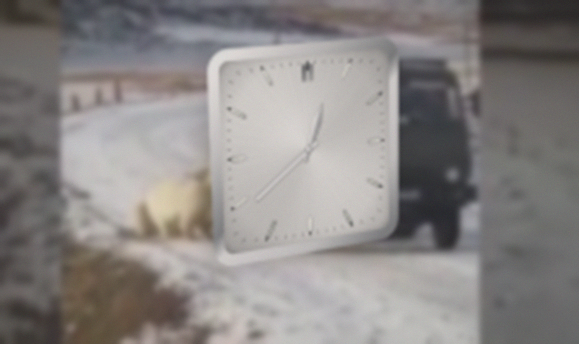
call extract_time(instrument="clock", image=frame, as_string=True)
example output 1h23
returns 12h39
